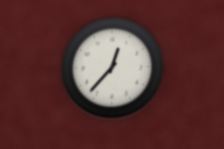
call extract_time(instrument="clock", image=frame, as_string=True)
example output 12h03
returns 12h37
